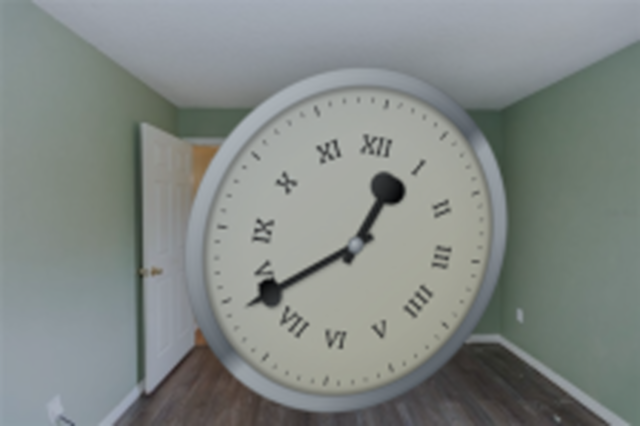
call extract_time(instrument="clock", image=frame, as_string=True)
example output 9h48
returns 12h39
